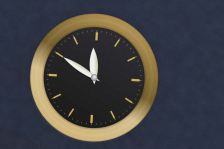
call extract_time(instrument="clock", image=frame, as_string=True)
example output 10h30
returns 11h50
